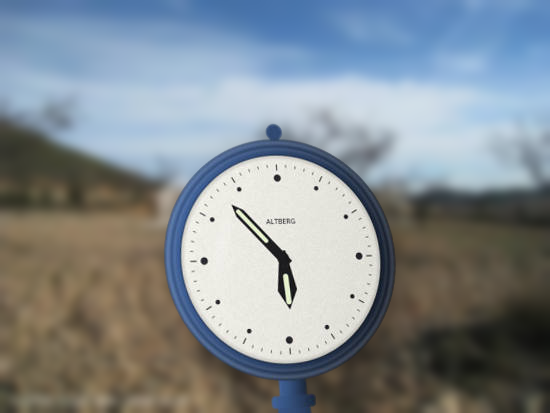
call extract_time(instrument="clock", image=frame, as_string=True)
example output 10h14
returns 5h53
